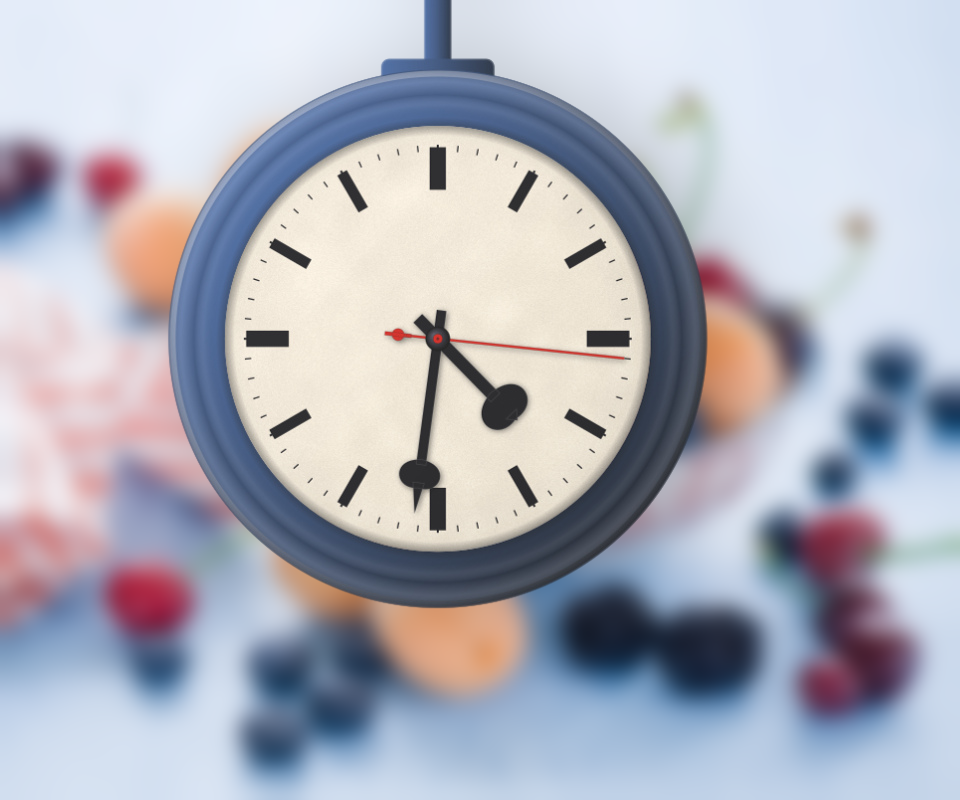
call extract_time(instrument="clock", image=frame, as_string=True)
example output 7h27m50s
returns 4h31m16s
